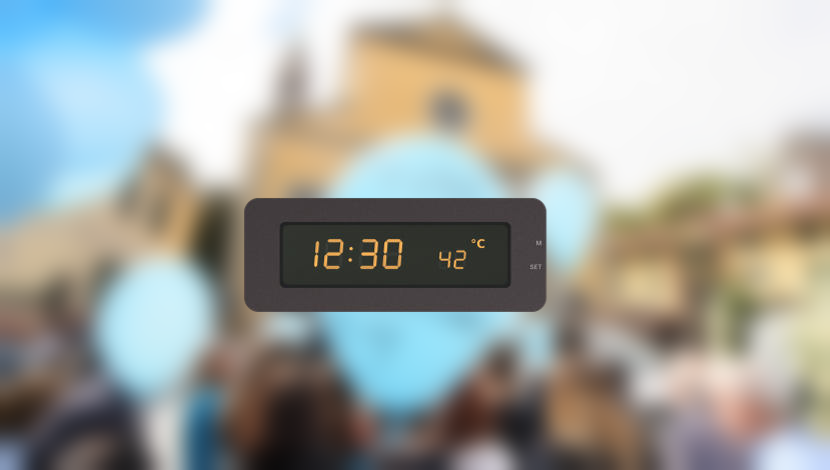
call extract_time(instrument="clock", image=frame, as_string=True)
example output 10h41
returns 12h30
